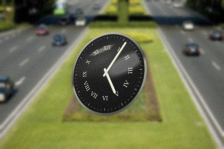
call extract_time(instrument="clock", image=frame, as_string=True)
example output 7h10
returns 5h06
